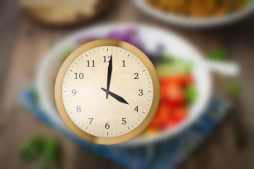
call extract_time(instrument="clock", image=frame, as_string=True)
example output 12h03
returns 4h01
